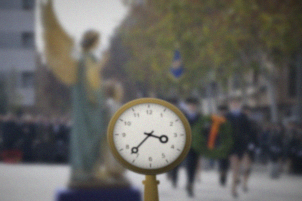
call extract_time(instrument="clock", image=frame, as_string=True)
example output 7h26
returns 3h37
